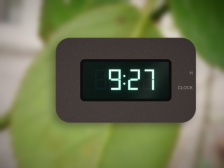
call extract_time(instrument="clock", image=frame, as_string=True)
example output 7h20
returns 9h27
